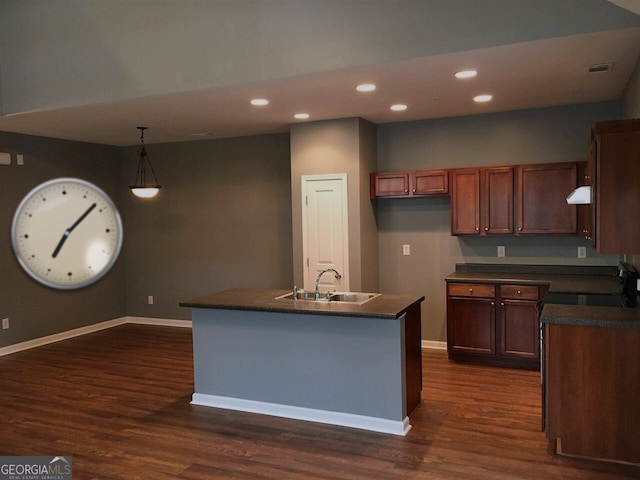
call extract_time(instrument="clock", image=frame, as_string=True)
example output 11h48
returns 7h08
